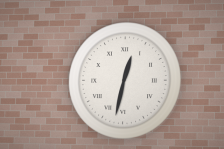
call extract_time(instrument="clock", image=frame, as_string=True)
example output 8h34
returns 12h32
